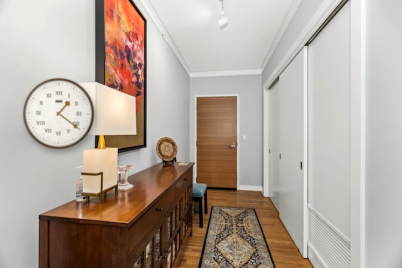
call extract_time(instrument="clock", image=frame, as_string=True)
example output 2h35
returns 1h21
